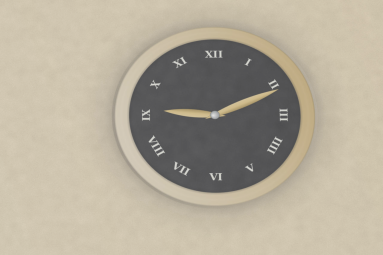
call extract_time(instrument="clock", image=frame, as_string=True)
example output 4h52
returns 9h11
